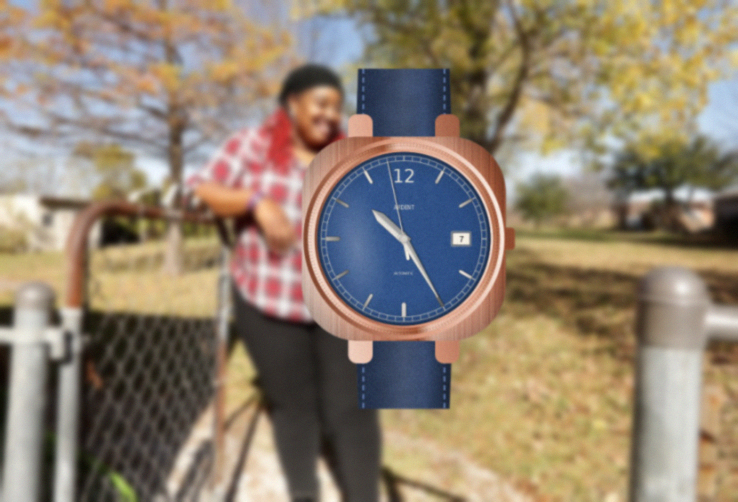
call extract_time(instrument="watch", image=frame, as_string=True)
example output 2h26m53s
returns 10h24m58s
